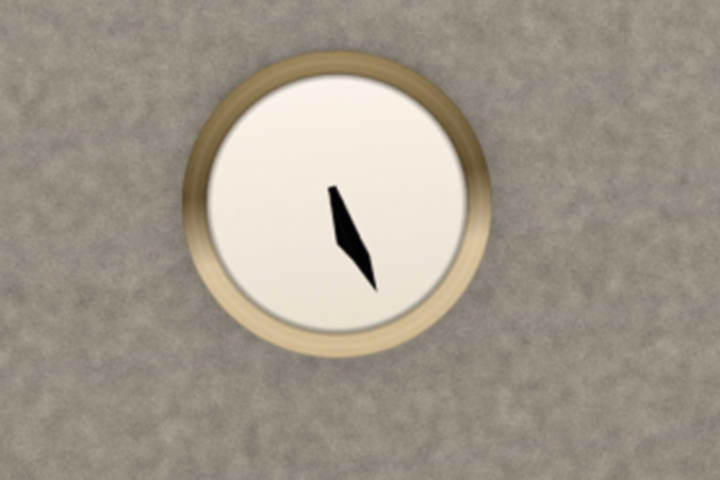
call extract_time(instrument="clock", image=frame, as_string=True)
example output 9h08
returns 5h26
